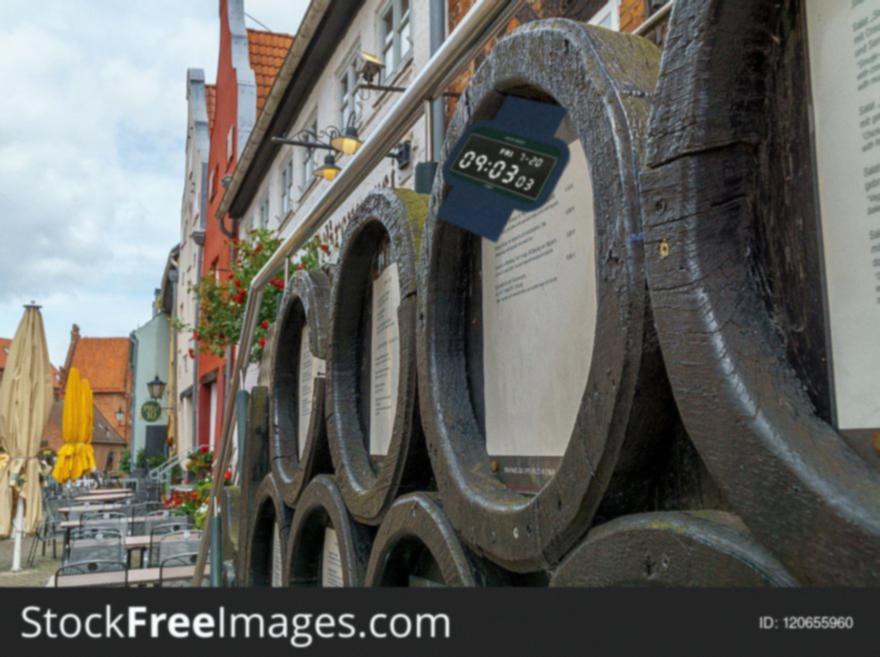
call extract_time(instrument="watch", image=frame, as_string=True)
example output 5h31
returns 9h03
